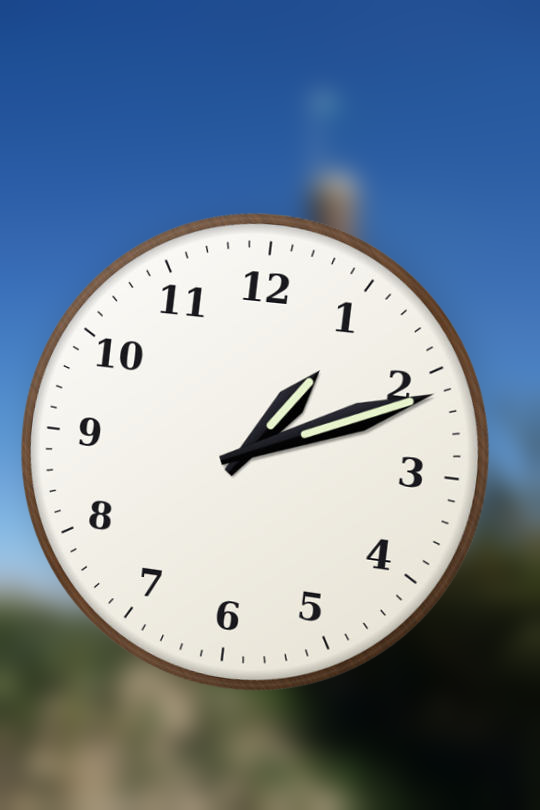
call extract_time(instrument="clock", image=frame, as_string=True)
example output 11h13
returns 1h11
